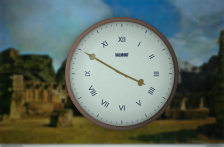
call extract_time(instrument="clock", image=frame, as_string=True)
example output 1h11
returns 3h50
